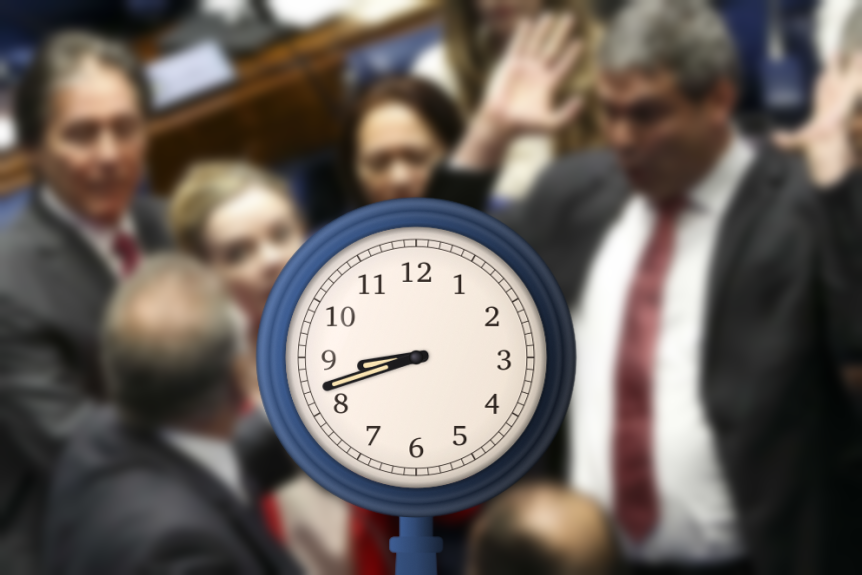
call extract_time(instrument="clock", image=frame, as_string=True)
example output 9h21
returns 8h42
